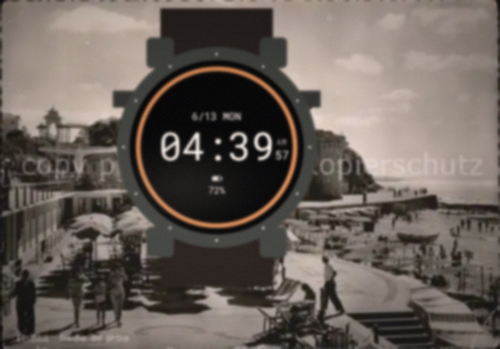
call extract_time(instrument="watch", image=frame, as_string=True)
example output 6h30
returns 4h39
